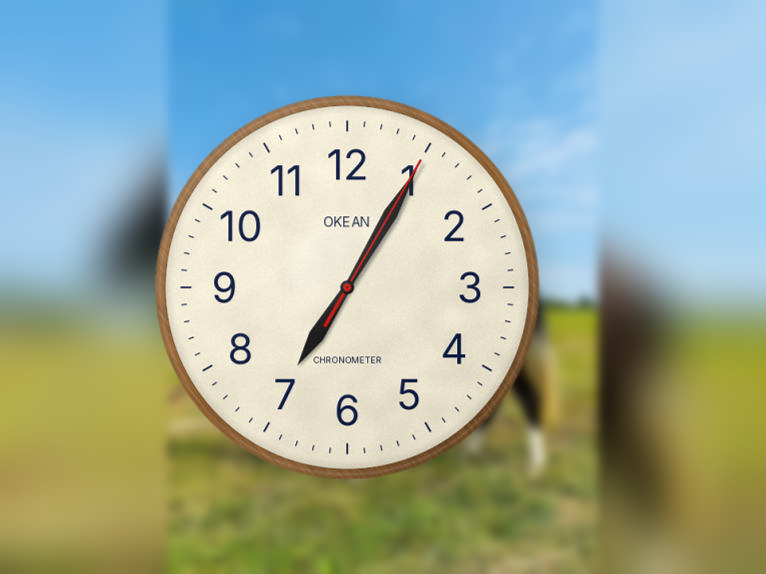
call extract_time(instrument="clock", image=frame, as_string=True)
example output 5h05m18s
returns 7h05m05s
